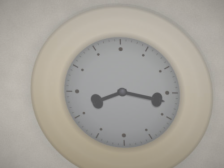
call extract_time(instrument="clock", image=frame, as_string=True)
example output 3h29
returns 8h17
